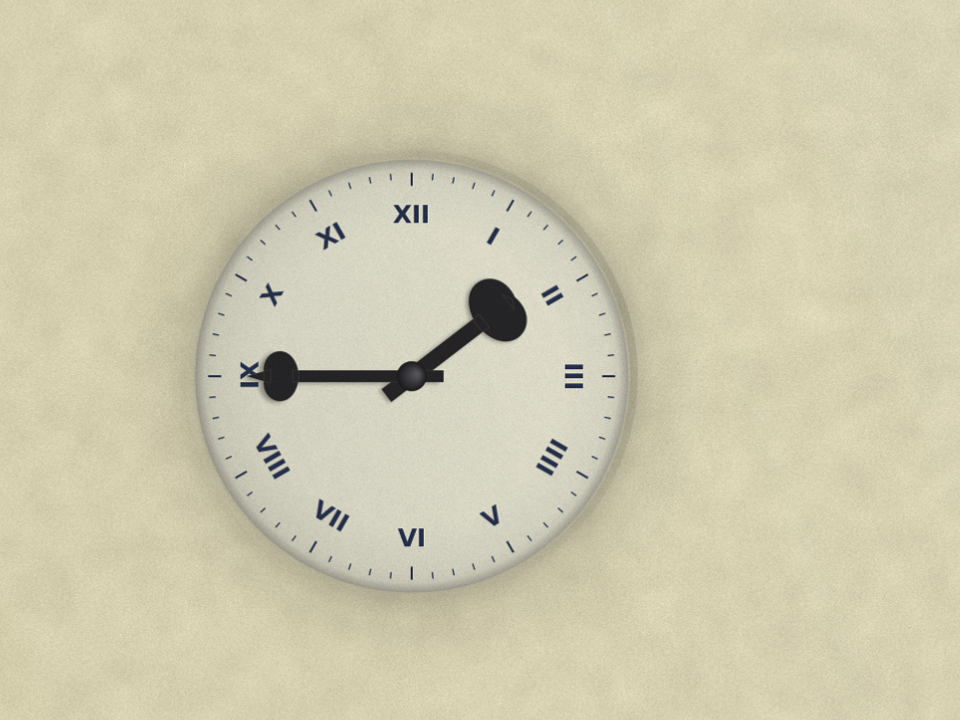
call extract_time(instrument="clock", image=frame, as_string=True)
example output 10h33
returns 1h45
